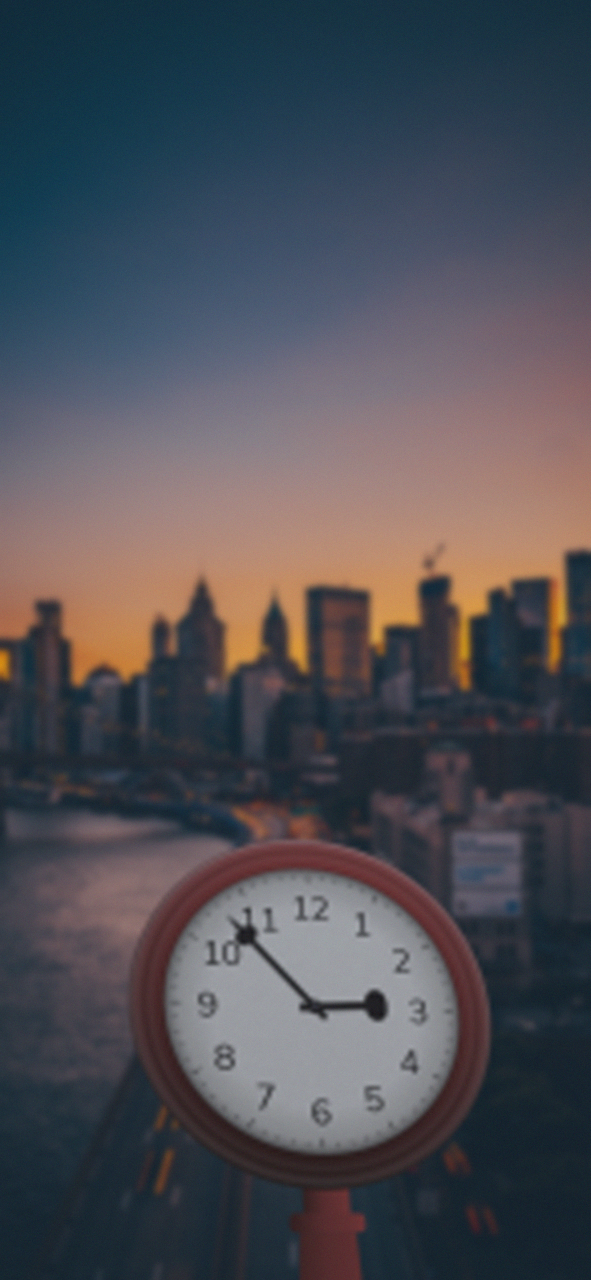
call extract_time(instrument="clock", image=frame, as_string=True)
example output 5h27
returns 2h53
